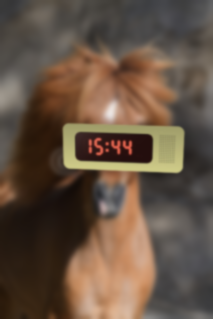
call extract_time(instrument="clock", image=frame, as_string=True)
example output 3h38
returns 15h44
